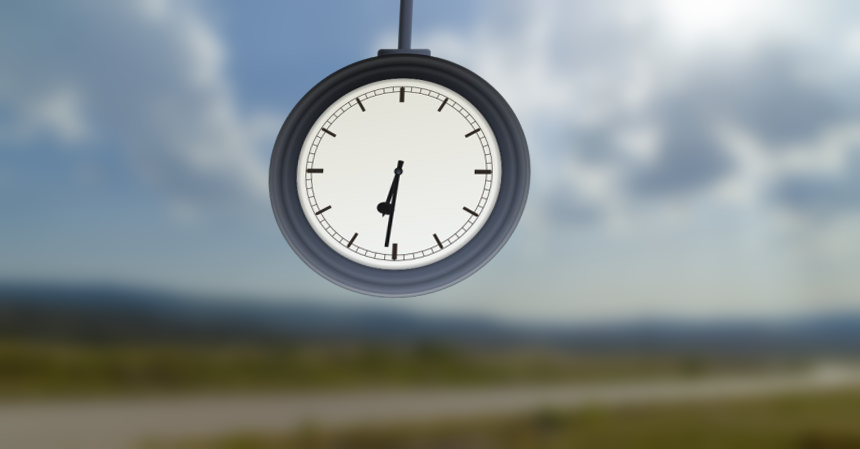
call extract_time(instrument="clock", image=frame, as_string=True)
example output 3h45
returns 6h31
